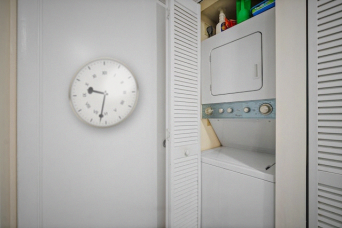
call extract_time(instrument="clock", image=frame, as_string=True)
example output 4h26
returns 9h32
